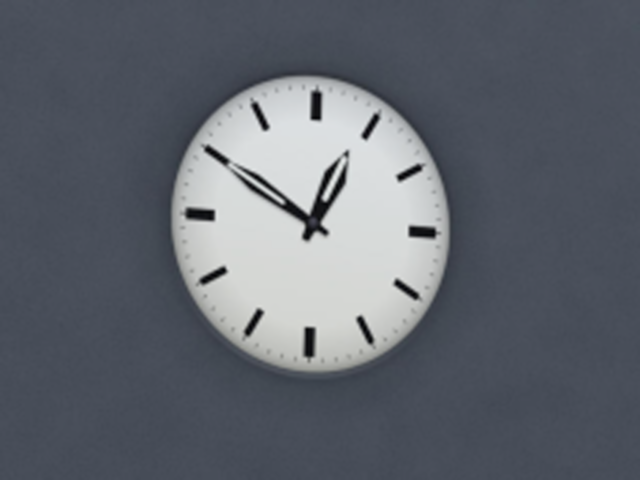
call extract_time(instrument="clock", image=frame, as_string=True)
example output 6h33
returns 12h50
